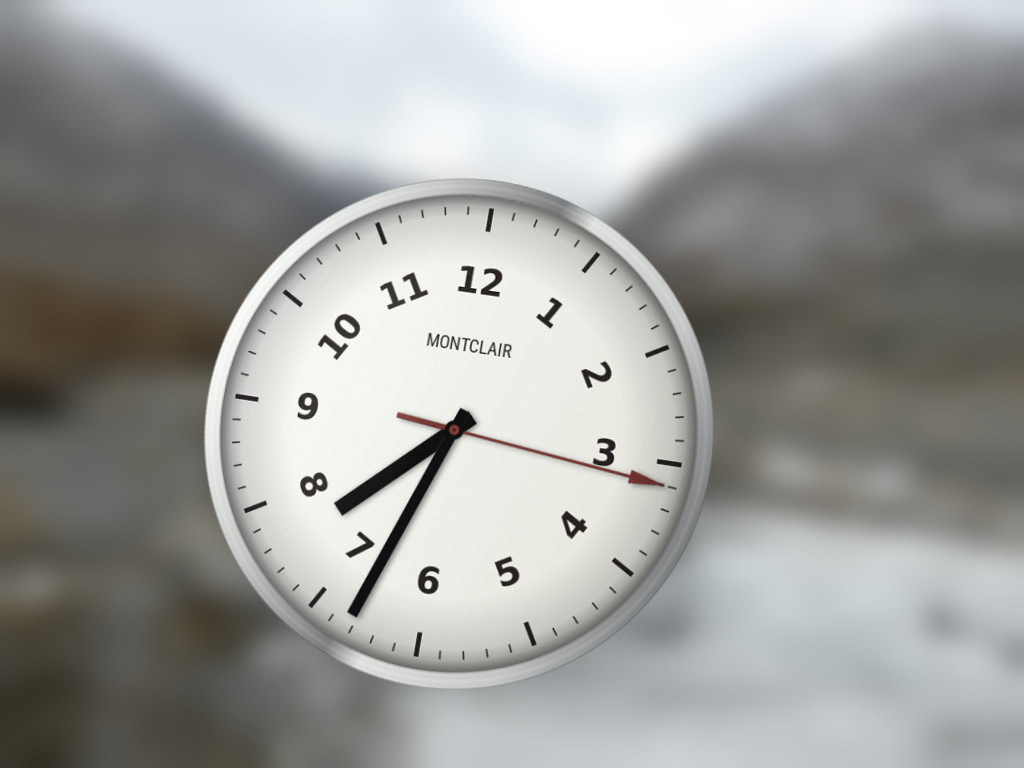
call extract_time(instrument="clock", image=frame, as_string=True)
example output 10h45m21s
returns 7h33m16s
